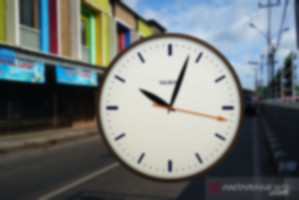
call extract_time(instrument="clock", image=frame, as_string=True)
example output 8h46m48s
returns 10h03m17s
